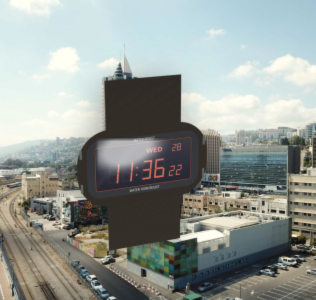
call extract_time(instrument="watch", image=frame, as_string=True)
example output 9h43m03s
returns 11h36m22s
